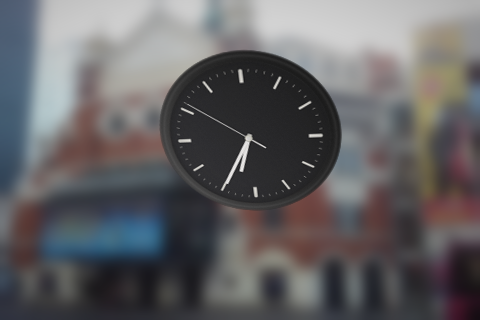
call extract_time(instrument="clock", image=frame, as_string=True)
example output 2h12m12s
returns 6h34m51s
